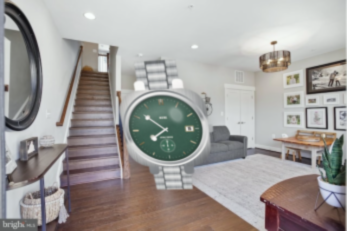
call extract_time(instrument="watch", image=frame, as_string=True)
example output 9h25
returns 7h52
